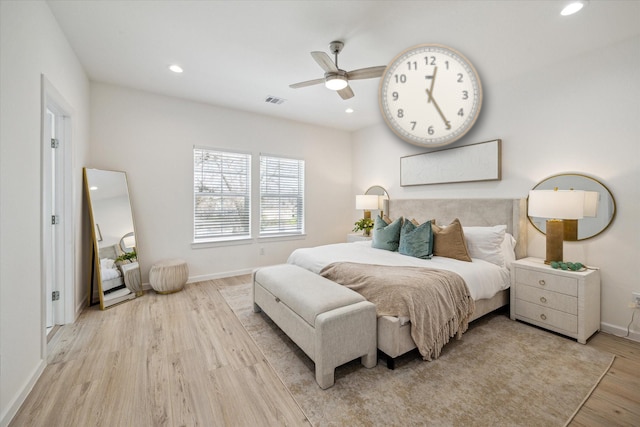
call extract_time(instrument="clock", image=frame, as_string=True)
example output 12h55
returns 12h25
